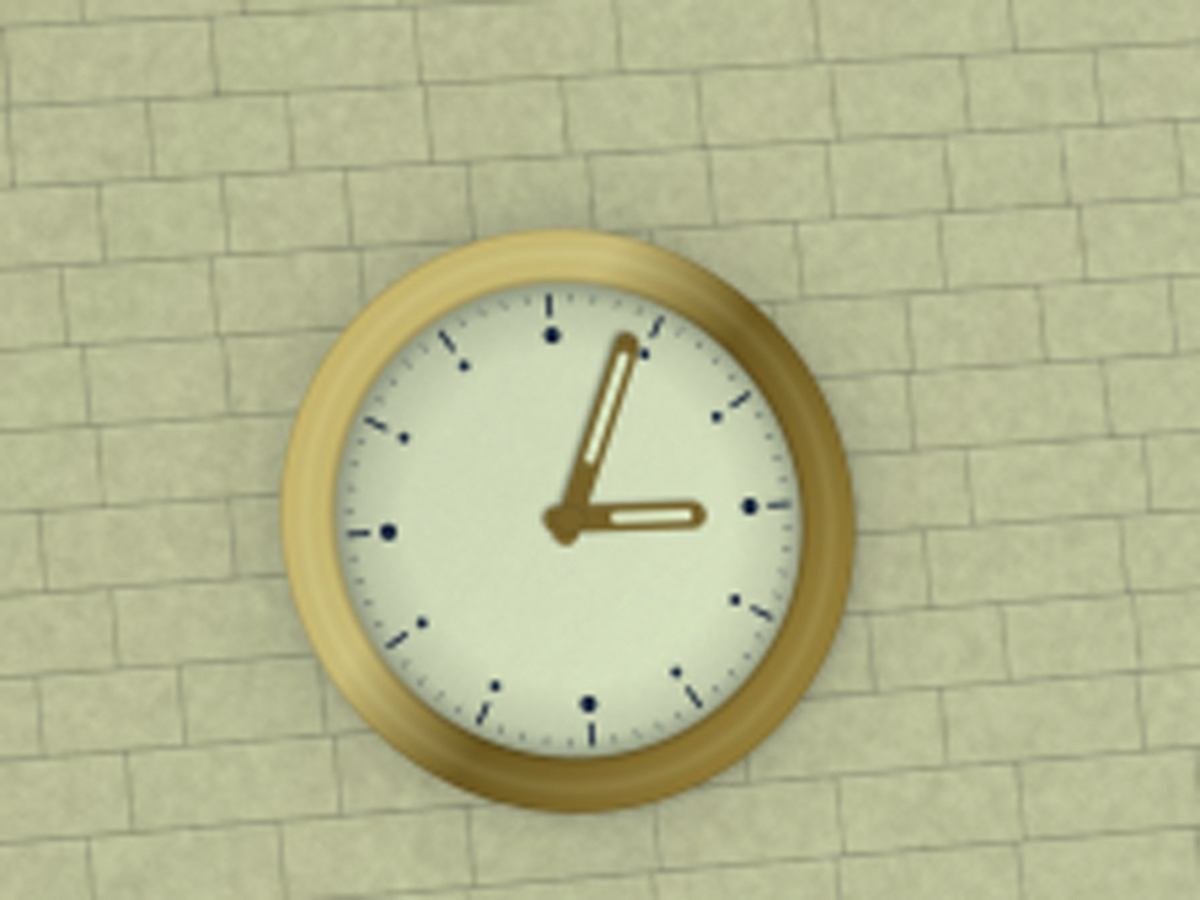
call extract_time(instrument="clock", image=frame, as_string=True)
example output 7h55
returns 3h04
